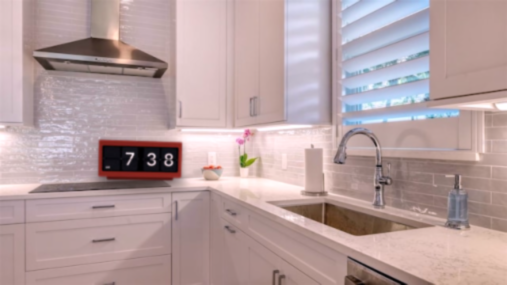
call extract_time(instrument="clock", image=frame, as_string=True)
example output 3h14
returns 7h38
